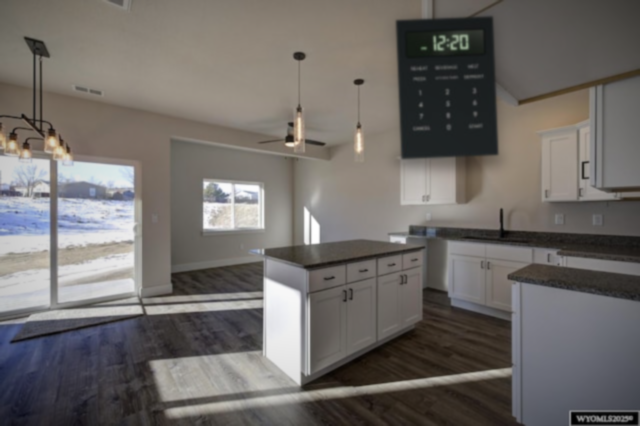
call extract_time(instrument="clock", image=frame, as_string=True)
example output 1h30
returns 12h20
